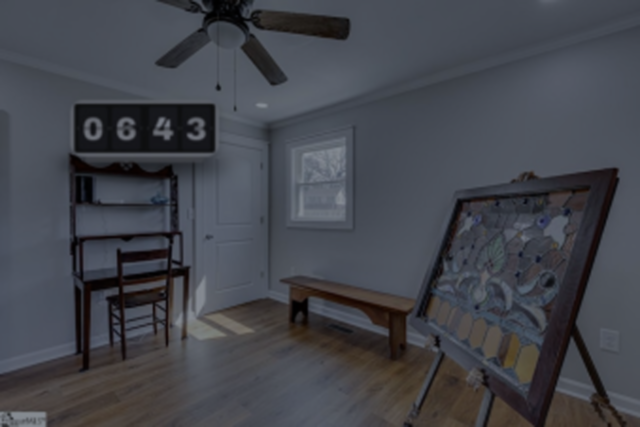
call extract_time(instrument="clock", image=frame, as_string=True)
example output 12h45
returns 6h43
